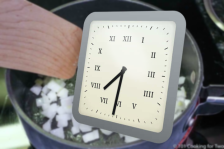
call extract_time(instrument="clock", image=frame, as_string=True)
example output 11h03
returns 7h31
